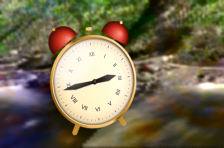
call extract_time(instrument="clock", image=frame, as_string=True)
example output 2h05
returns 2h44
